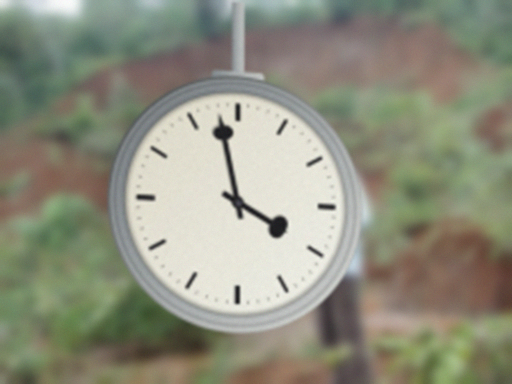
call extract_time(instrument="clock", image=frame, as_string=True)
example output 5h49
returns 3h58
